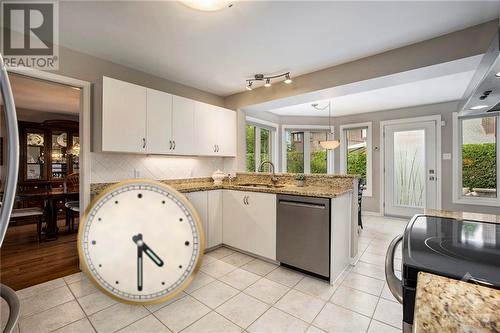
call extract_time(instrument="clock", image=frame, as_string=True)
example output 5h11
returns 4h30
